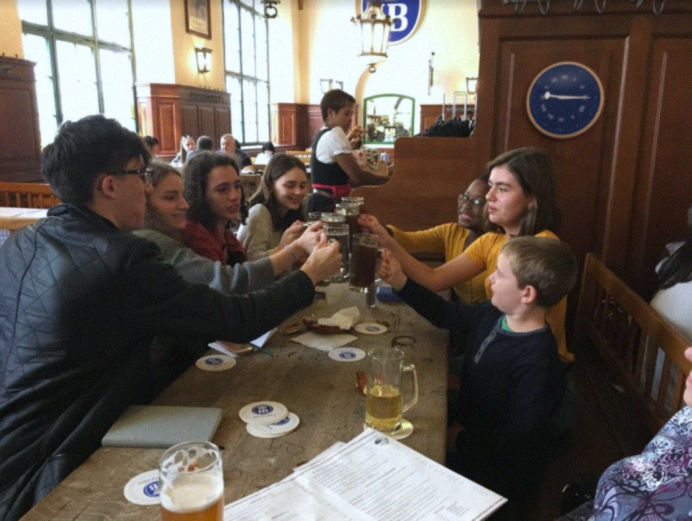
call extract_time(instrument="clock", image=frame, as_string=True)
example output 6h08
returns 9h15
